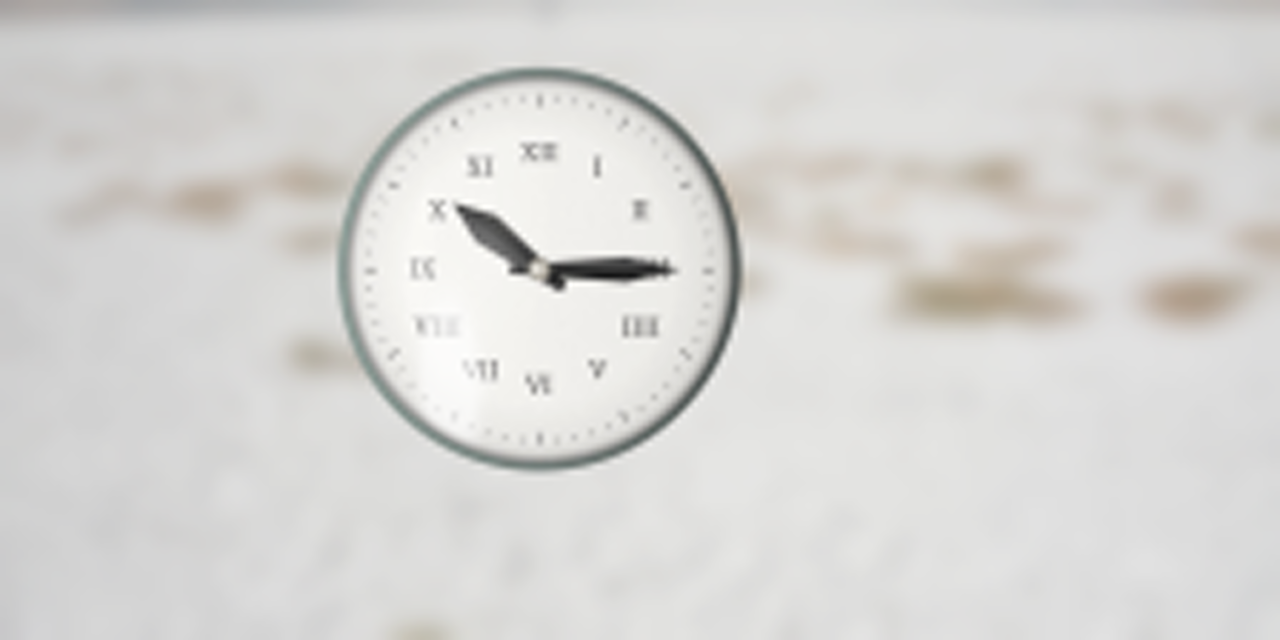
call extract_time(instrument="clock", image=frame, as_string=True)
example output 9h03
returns 10h15
